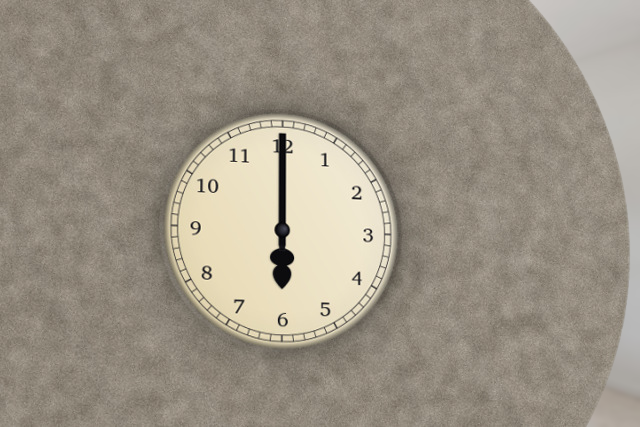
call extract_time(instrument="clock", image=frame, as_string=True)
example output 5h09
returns 6h00
